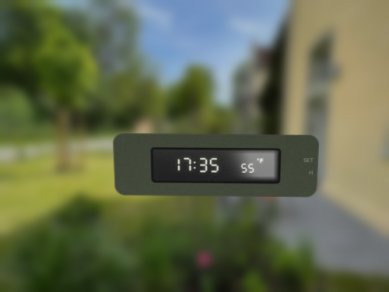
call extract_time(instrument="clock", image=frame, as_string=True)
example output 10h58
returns 17h35
